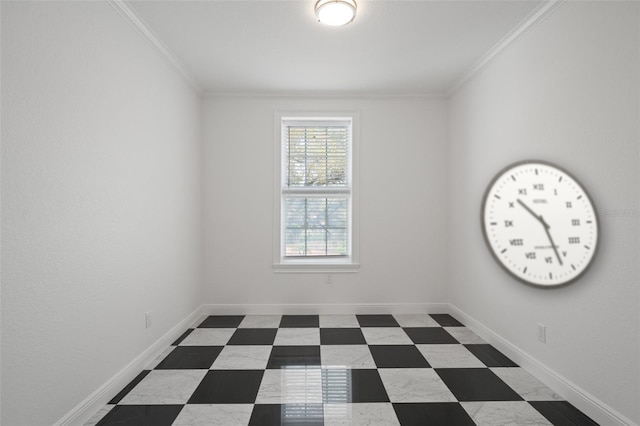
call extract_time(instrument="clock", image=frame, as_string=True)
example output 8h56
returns 10h27
